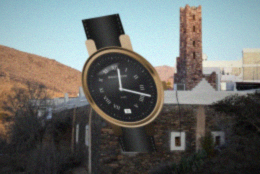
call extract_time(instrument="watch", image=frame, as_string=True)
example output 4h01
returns 12h18
